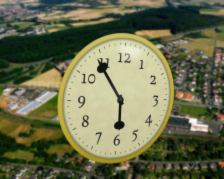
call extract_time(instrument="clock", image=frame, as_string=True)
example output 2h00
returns 5h54
